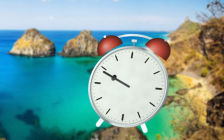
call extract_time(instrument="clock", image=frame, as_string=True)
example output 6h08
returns 9h49
